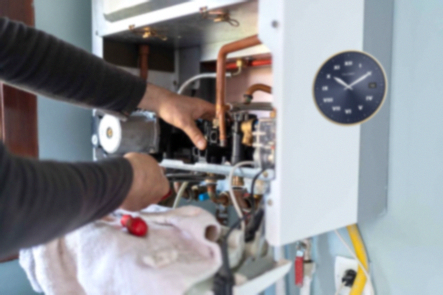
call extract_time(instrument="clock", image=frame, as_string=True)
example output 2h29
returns 10h10
